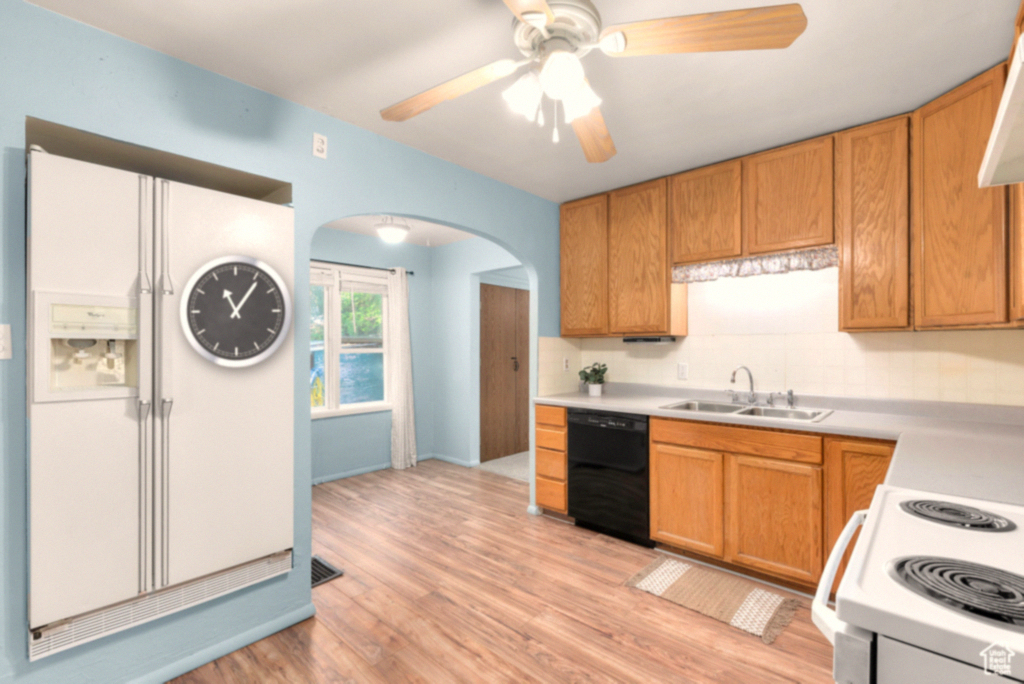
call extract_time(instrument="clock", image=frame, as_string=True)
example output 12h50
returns 11h06
